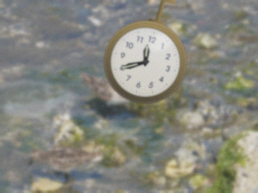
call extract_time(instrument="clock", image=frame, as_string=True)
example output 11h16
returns 11h40
